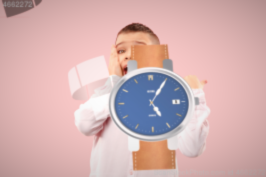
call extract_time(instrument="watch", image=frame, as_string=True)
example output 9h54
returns 5h05
